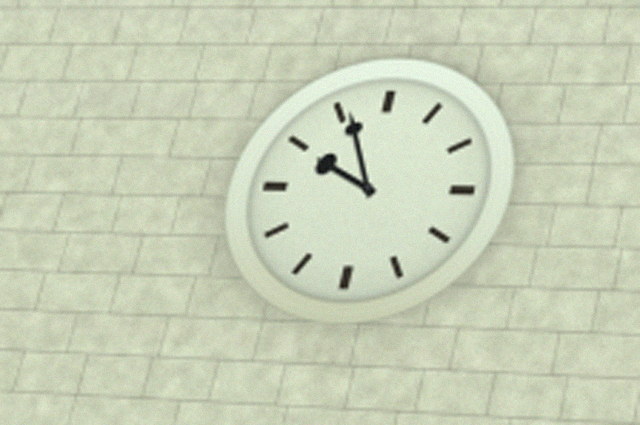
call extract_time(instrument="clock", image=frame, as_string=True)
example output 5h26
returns 9h56
